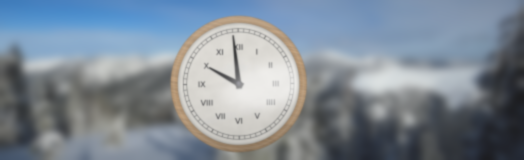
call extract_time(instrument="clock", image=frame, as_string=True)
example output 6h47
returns 9h59
